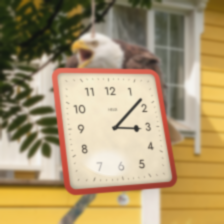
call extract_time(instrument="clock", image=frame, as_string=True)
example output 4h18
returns 3h08
